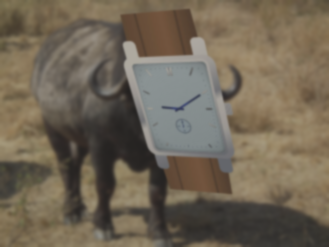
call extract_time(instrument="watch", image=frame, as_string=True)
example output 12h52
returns 9h10
